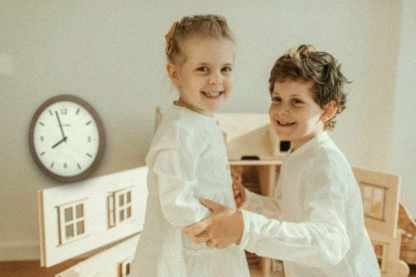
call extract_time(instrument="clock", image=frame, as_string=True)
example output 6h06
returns 7h57
